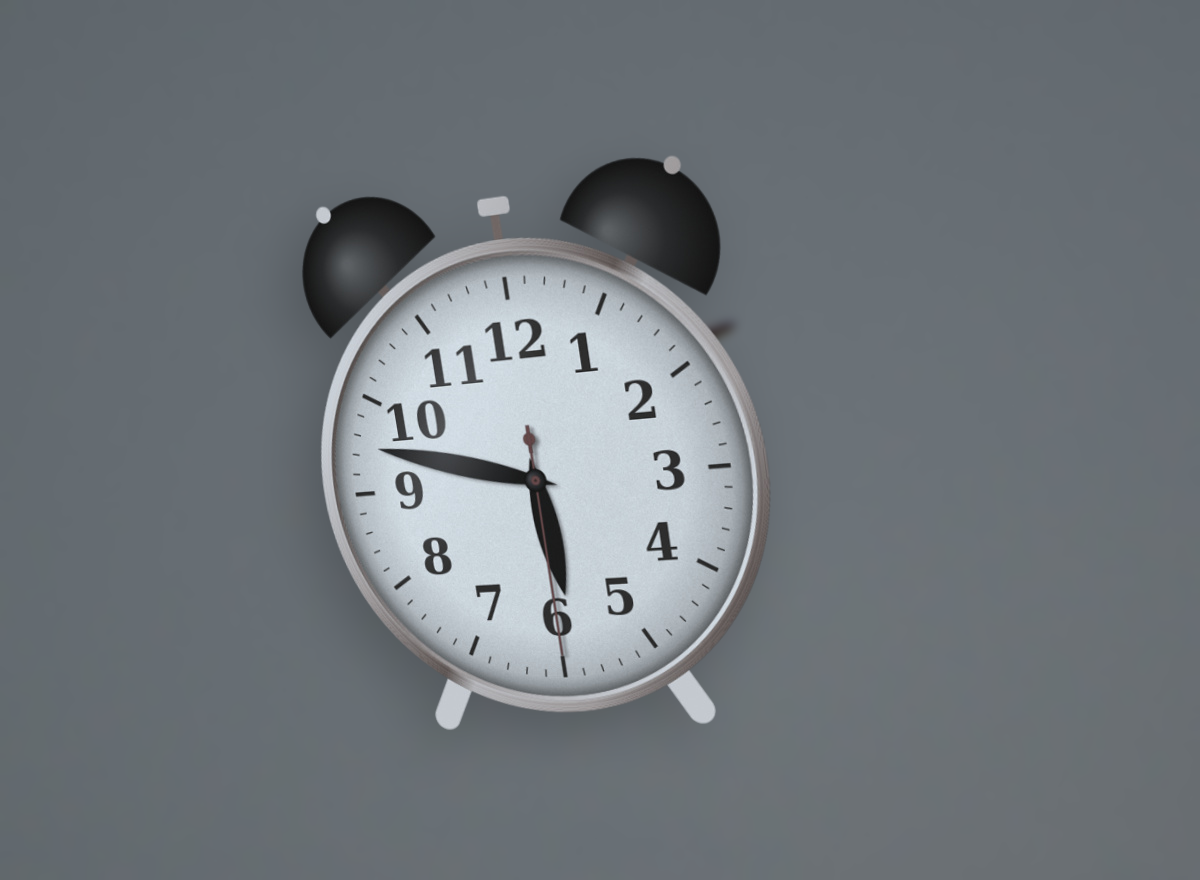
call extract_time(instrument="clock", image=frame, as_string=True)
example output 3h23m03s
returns 5h47m30s
